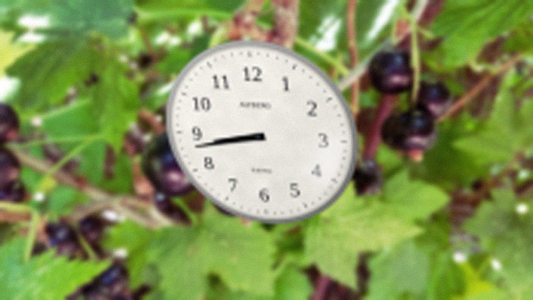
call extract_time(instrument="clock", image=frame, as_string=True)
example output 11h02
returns 8h43
